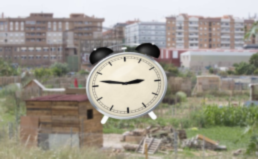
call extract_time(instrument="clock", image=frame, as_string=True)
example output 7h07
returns 2h47
